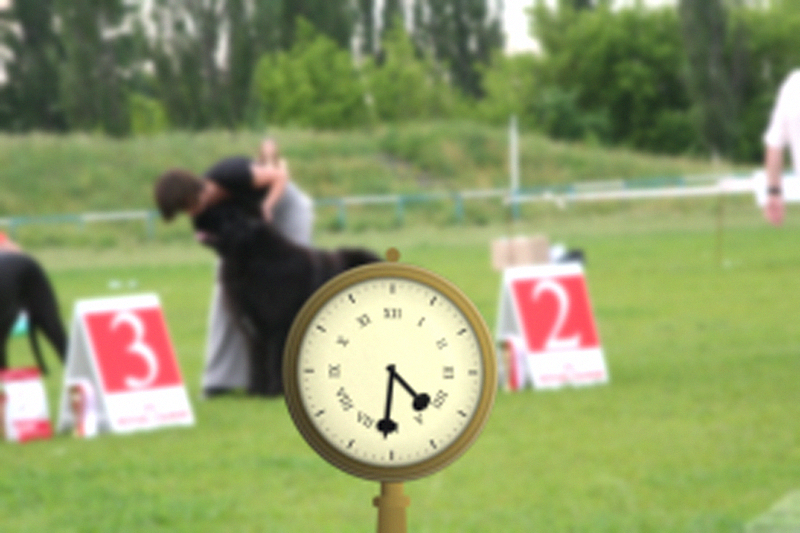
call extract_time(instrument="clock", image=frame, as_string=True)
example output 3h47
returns 4h31
